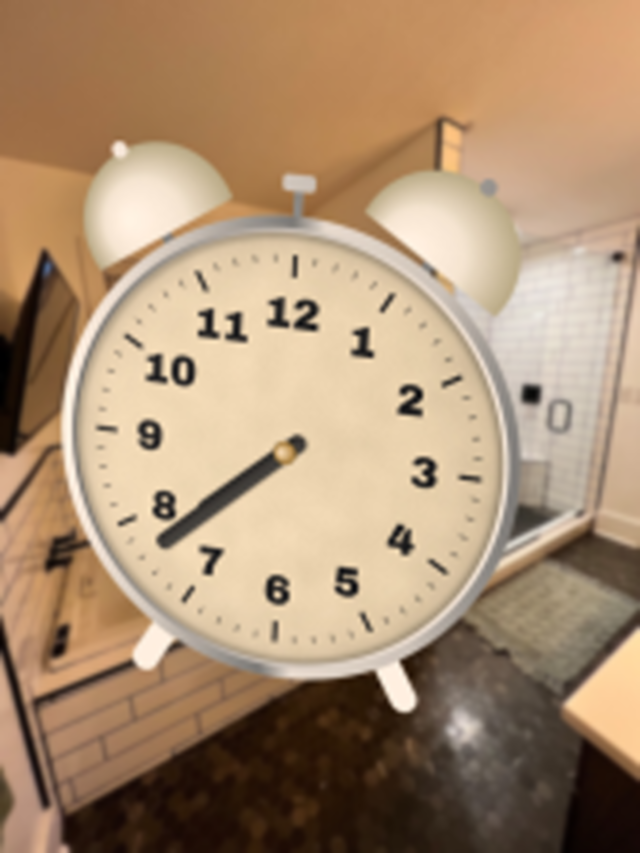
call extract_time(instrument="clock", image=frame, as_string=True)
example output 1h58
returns 7h38
